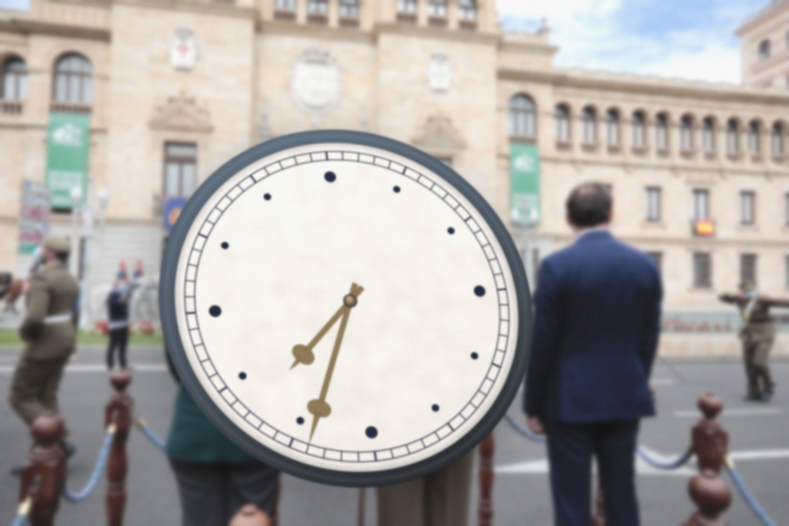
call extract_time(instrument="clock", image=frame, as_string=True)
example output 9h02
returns 7h34
